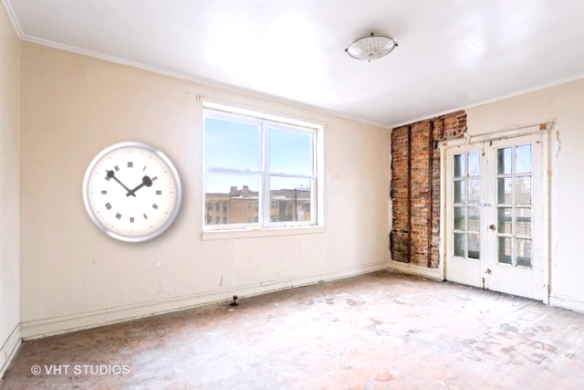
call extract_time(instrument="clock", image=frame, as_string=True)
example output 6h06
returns 1h52
